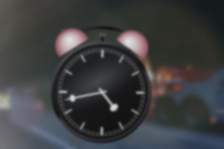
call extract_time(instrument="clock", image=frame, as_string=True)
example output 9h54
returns 4h43
